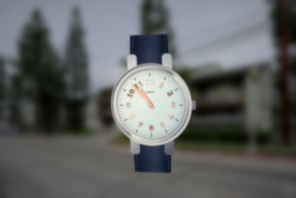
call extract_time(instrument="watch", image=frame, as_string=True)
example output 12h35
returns 10h53
